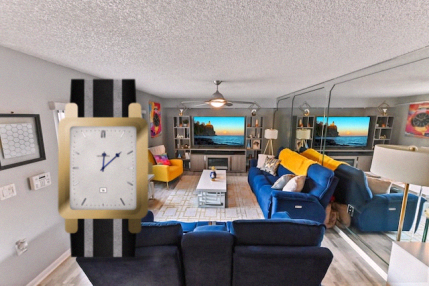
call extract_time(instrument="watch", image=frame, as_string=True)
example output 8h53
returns 12h08
